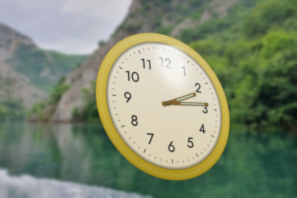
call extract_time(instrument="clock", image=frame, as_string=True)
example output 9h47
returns 2h14
